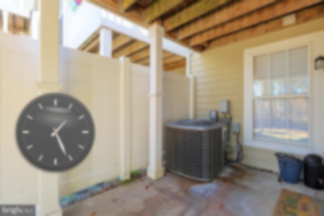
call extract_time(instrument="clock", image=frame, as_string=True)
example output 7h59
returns 1h26
